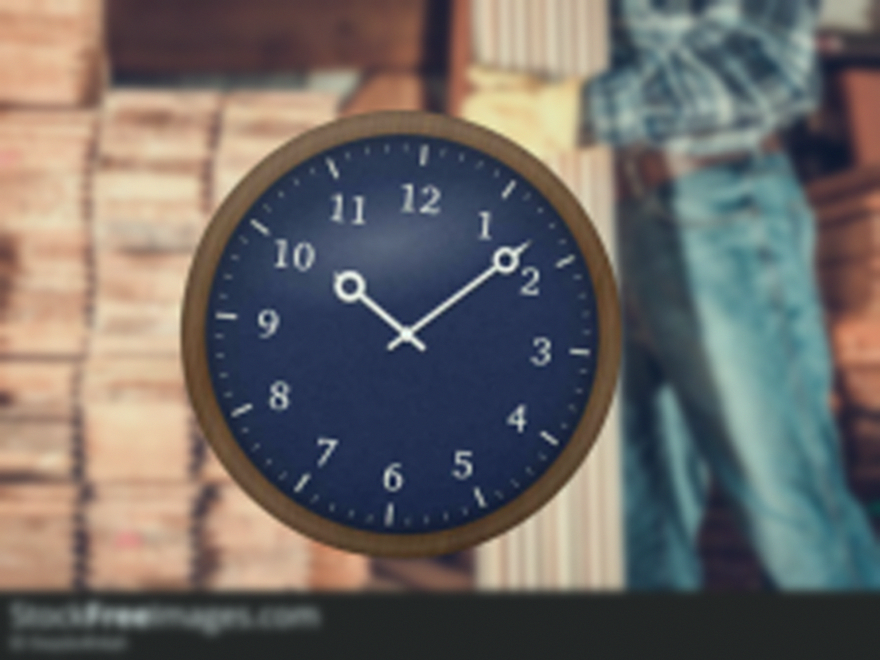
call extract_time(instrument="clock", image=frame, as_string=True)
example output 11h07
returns 10h08
